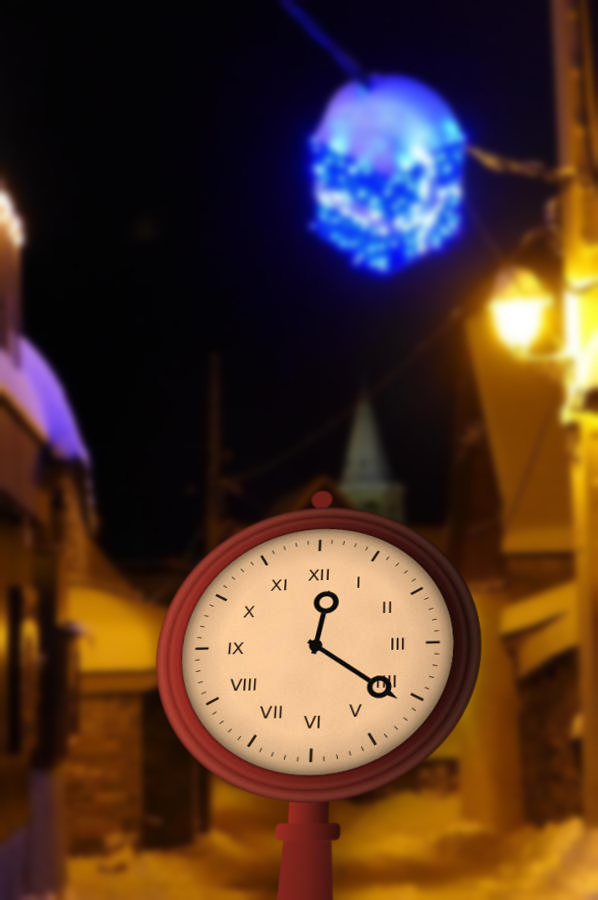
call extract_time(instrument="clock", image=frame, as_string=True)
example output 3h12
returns 12h21
